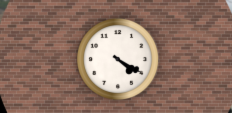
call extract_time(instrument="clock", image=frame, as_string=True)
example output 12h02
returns 4h20
